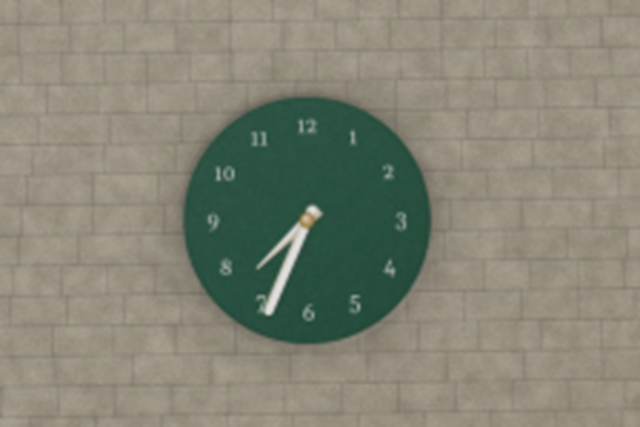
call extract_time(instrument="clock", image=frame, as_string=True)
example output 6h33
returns 7h34
